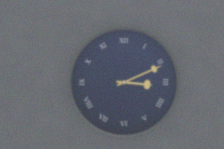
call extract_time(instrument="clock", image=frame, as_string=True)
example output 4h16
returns 3h11
